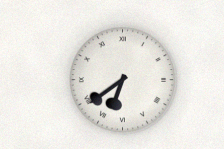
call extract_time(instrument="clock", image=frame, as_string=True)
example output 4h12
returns 6h39
